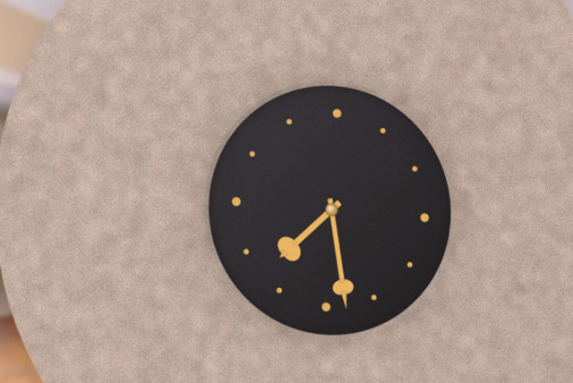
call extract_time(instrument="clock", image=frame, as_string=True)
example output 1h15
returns 7h28
